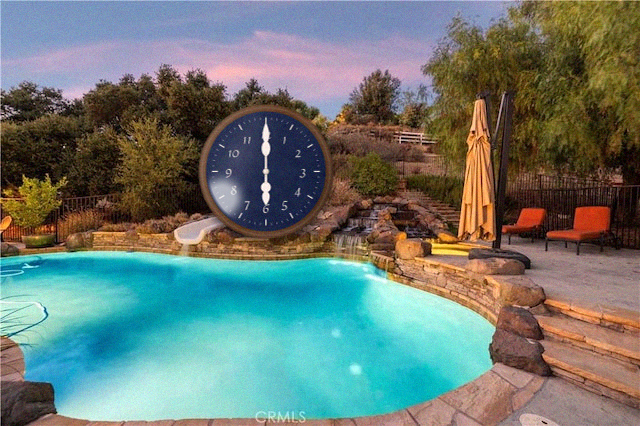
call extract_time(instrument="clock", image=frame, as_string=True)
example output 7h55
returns 6h00
